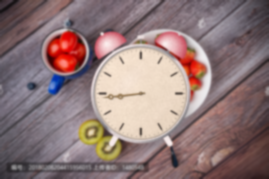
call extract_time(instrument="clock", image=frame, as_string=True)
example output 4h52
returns 8h44
